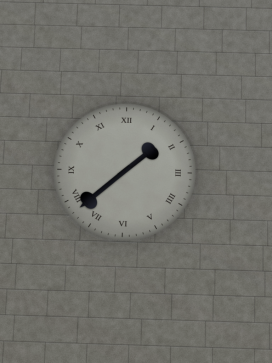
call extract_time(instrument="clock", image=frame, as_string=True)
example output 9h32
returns 1h38
